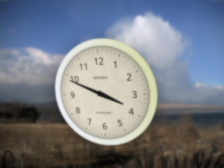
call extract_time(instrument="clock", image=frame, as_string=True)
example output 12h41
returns 3h49
